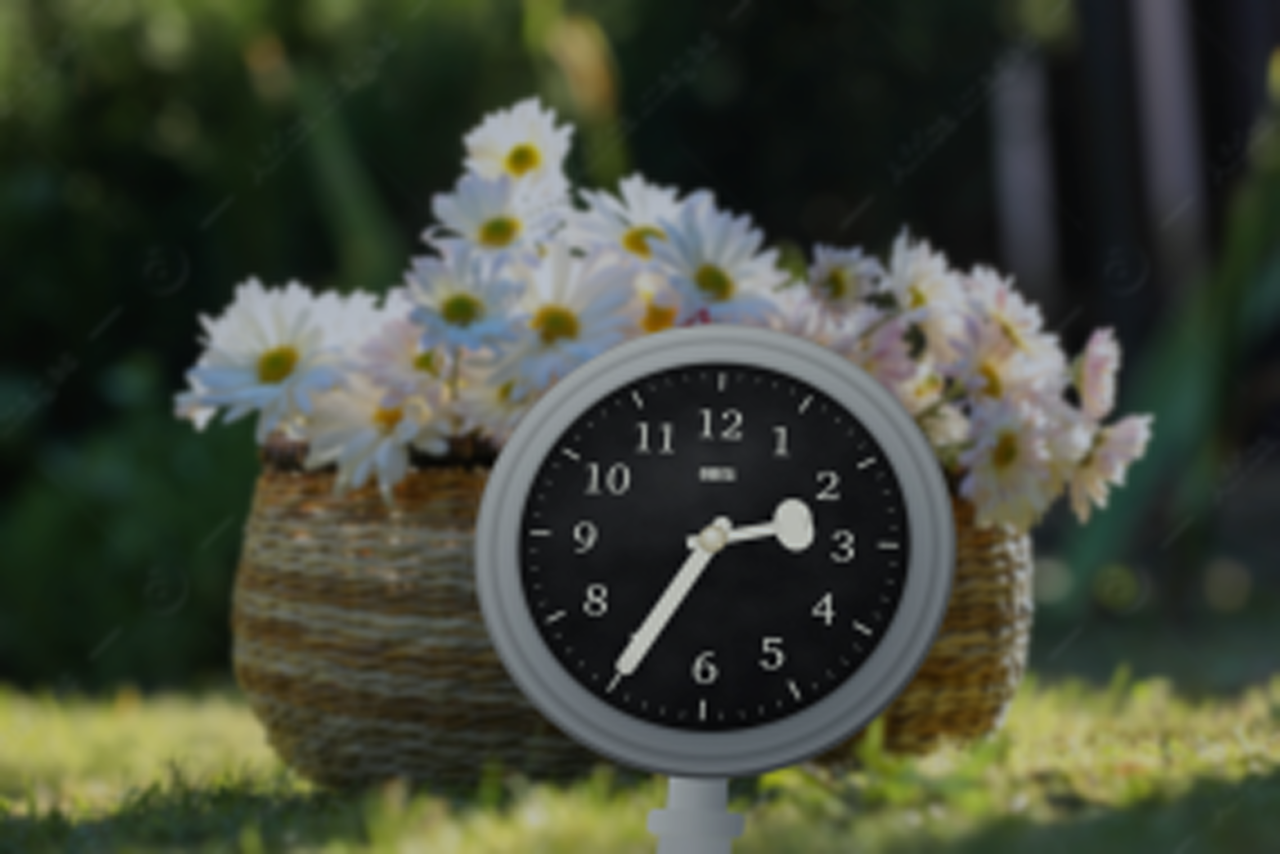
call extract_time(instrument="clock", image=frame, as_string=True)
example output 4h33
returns 2h35
